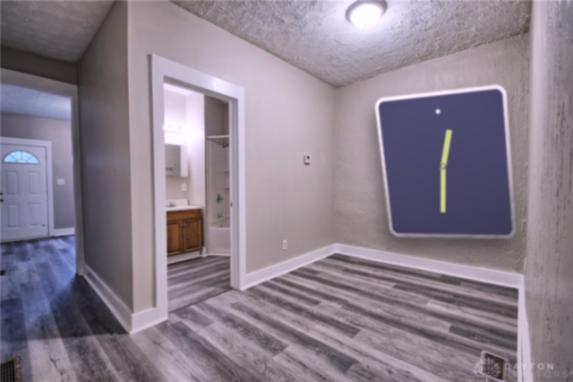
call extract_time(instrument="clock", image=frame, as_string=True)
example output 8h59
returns 12h31
